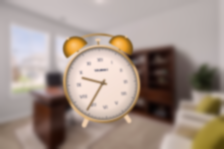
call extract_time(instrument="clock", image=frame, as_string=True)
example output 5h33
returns 9h36
